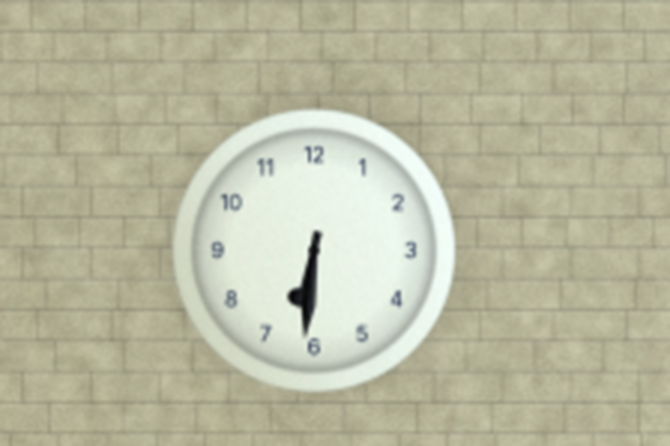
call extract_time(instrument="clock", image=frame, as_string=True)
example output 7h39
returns 6h31
